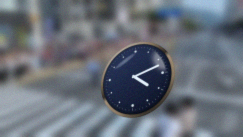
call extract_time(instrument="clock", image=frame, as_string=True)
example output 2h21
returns 4h12
